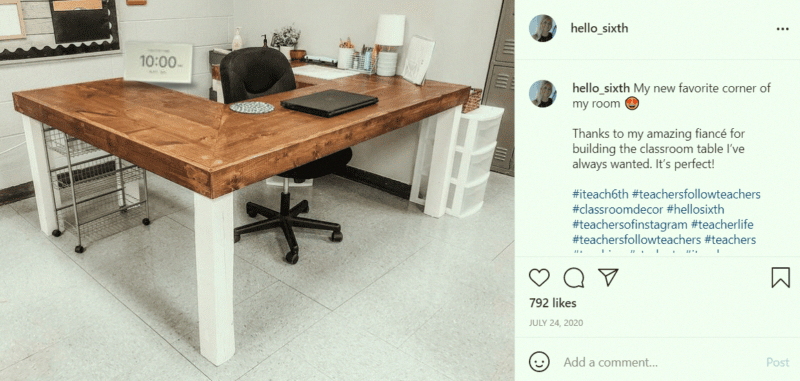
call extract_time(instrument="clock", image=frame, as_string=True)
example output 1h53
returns 10h00
